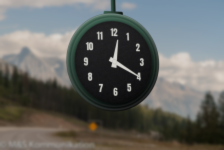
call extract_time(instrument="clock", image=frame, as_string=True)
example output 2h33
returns 12h20
